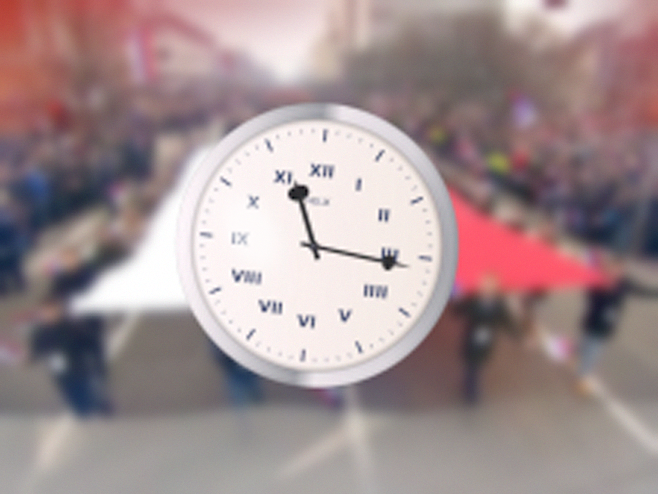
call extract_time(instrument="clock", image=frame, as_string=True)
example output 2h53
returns 11h16
